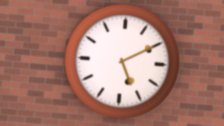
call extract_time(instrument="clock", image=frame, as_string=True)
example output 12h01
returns 5h10
